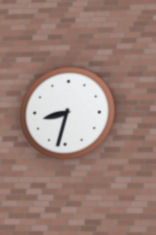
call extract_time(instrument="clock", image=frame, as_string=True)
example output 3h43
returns 8h32
